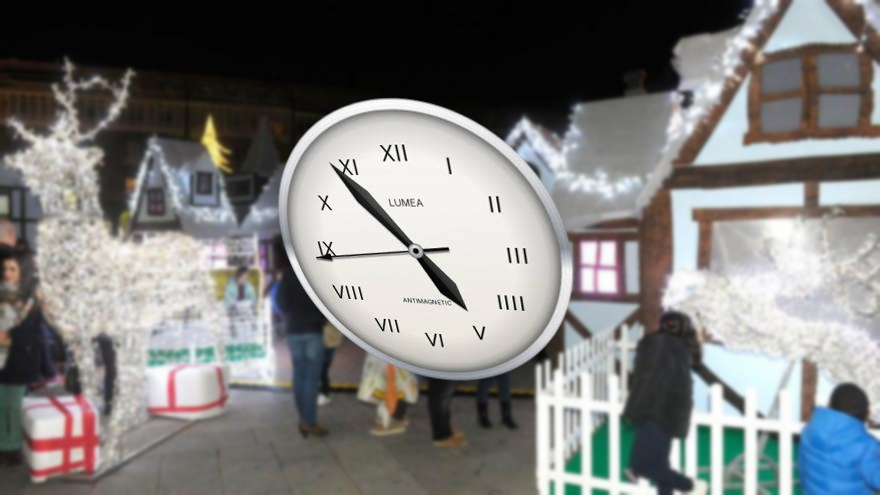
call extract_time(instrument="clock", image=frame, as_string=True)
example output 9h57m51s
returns 4h53m44s
